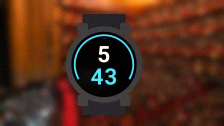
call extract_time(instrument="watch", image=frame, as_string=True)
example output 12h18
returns 5h43
